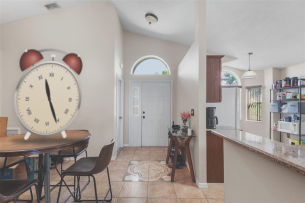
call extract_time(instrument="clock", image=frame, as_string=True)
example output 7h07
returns 11h26
